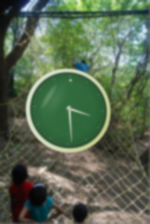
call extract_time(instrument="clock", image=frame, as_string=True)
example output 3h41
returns 3h29
